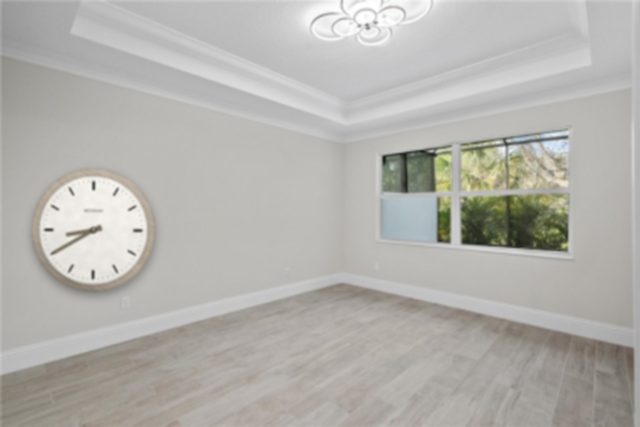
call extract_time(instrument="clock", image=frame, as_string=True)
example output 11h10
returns 8h40
